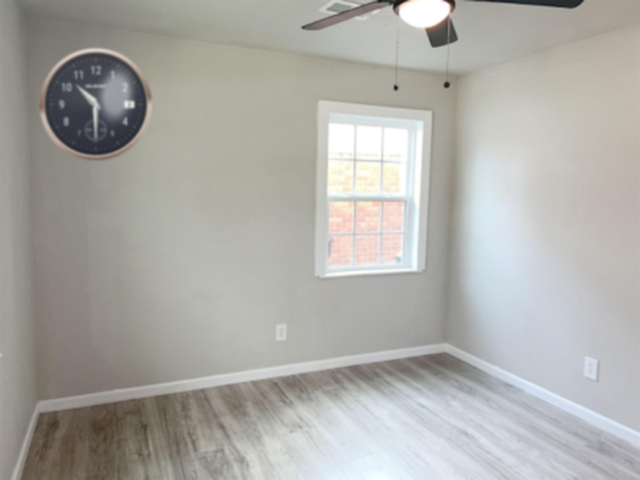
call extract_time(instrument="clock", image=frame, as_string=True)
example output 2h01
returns 10h30
